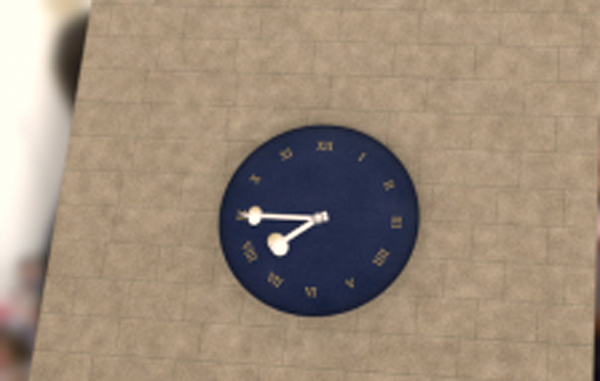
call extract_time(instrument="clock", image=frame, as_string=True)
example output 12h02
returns 7h45
